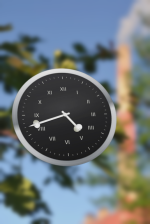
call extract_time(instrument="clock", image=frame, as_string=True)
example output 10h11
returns 4h42
